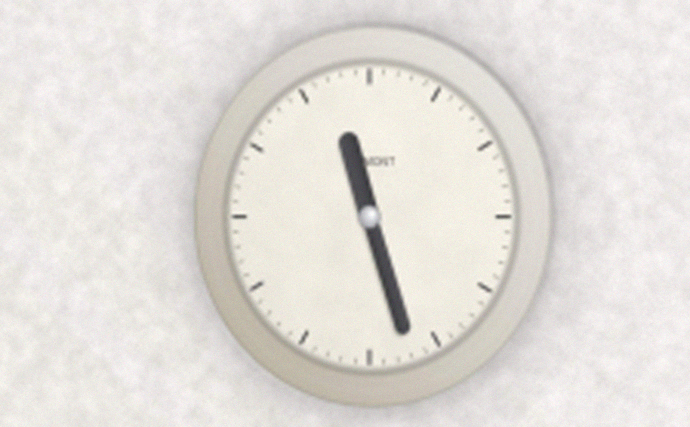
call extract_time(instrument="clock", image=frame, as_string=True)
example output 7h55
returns 11h27
